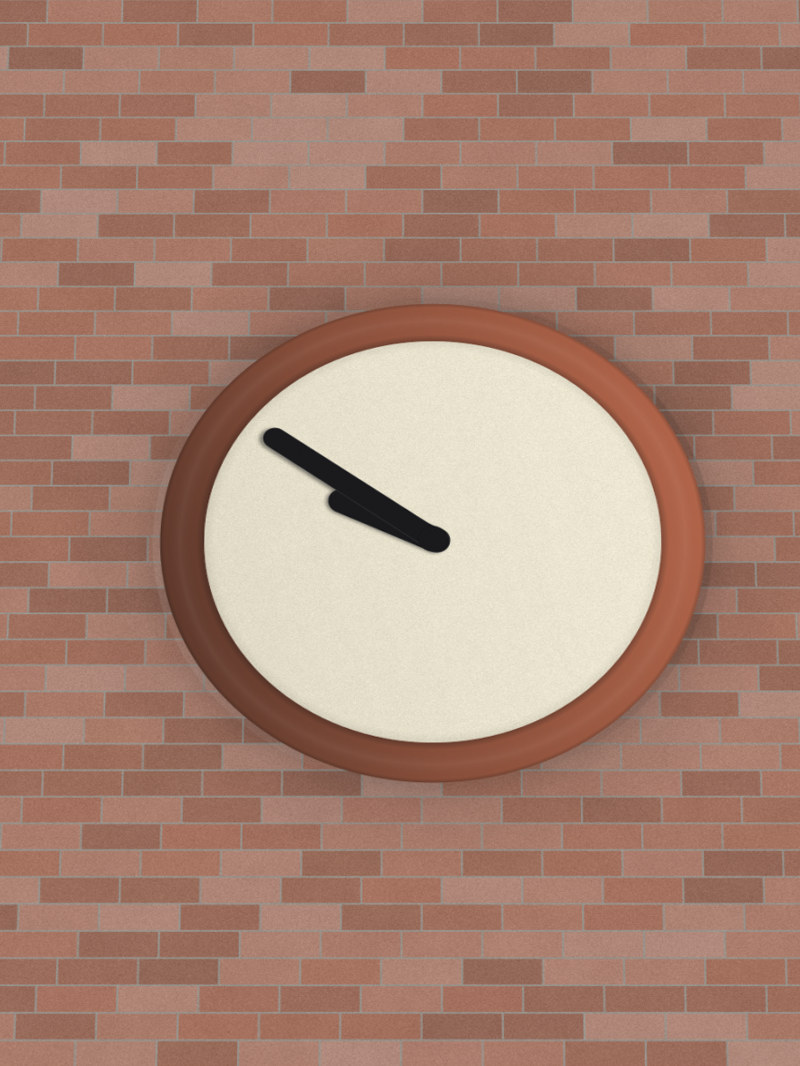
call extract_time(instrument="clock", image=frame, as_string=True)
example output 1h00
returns 9h51
